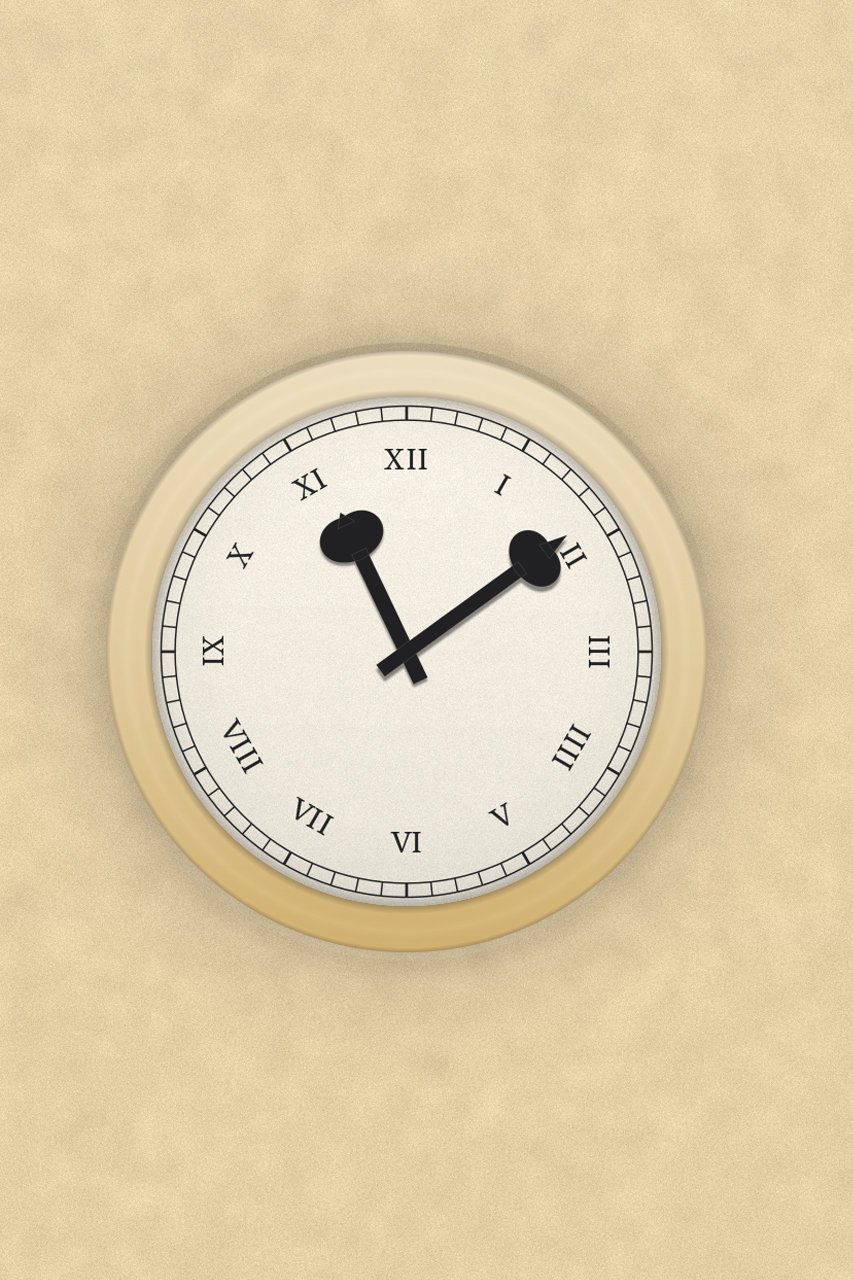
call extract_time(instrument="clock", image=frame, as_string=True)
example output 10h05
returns 11h09
